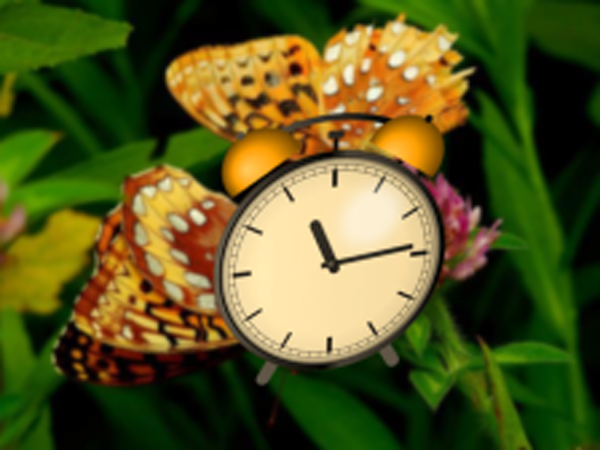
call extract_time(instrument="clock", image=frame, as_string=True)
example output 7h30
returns 11h14
